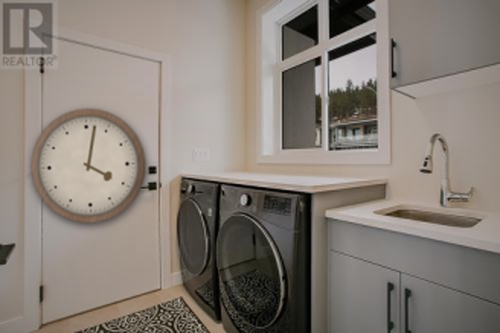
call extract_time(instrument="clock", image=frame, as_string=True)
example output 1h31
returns 4h02
